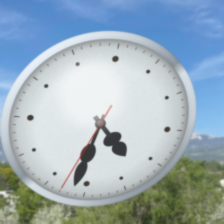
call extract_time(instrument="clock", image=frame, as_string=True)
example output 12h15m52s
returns 4h31m33s
